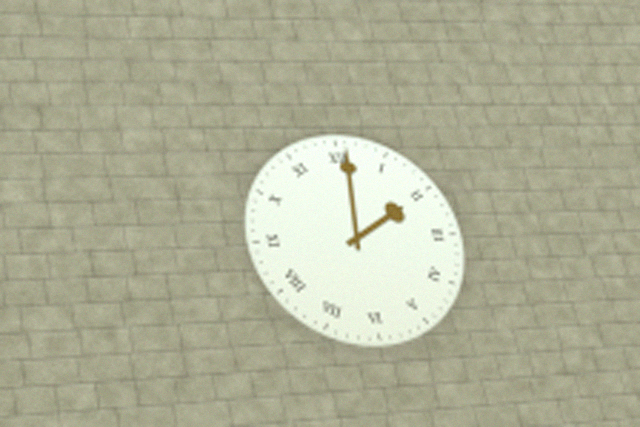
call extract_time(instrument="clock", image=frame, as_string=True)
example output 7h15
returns 2h01
